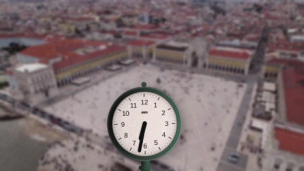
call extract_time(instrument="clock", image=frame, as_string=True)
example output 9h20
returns 6h32
